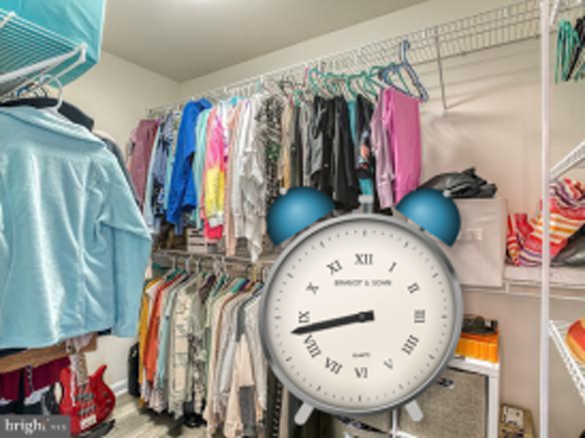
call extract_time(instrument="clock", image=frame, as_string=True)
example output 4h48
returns 8h43
